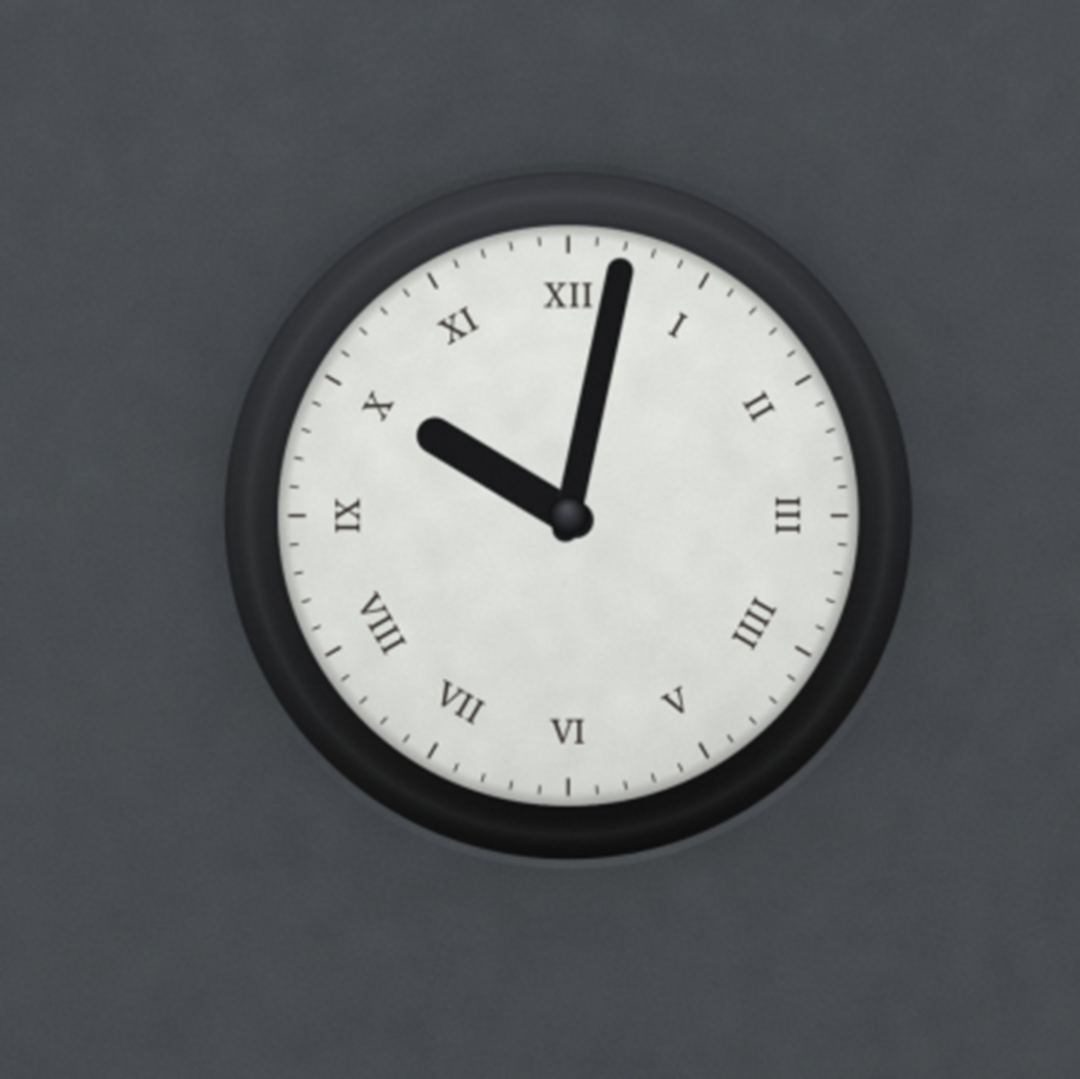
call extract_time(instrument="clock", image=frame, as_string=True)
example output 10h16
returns 10h02
